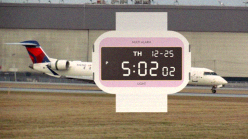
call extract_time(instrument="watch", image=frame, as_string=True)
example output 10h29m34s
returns 5h02m02s
